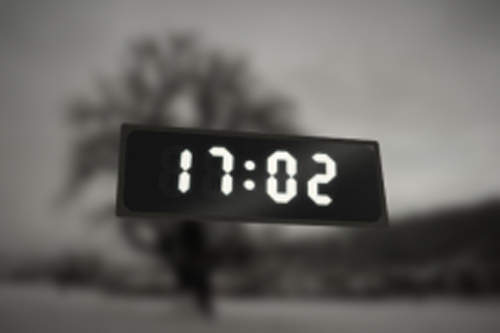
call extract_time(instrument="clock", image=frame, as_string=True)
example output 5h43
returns 17h02
